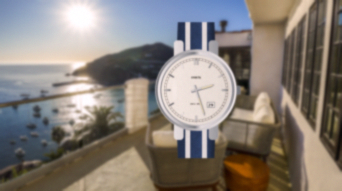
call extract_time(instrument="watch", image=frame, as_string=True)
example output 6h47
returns 2h27
